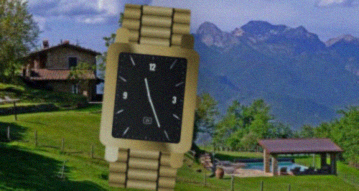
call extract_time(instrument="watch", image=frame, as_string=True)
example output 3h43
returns 11h26
